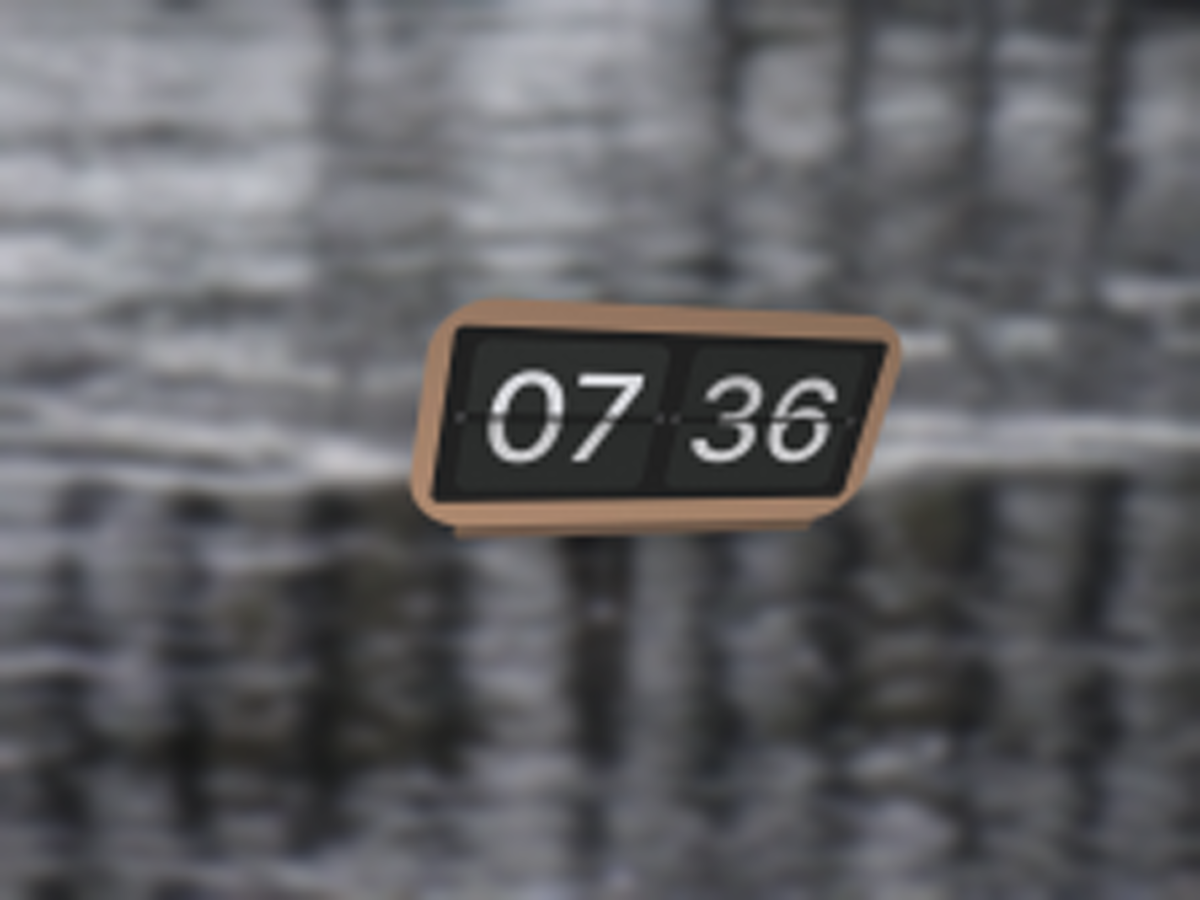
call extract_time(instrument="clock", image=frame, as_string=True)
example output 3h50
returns 7h36
